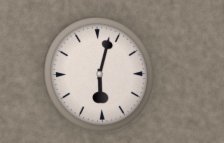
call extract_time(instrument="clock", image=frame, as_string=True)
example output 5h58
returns 6h03
